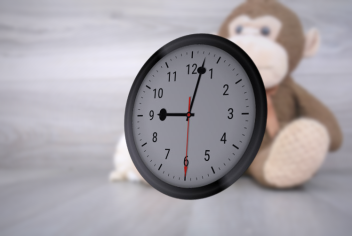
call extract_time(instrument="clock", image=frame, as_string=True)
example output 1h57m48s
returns 9h02m30s
